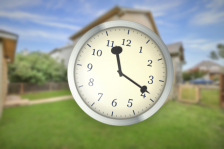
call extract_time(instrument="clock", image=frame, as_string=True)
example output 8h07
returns 11h19
